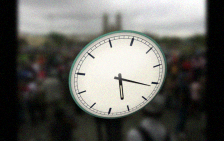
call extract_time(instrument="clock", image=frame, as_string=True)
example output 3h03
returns 5h16
